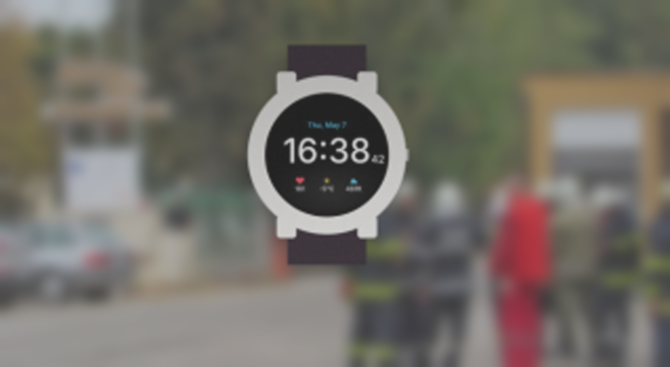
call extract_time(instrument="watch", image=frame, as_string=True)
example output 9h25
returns 16h38
